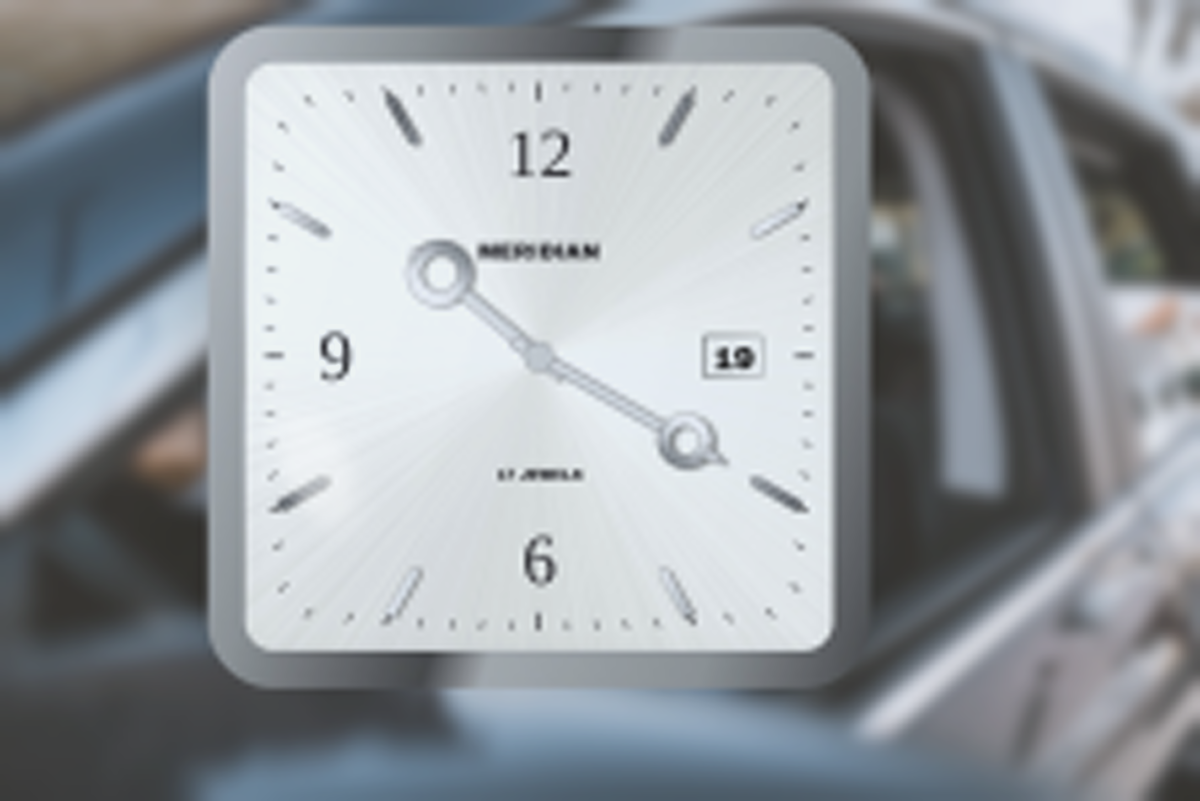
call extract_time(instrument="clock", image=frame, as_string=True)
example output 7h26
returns 10h20
